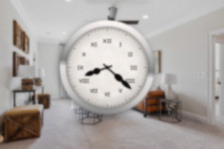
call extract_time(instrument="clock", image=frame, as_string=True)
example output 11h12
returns 8h22
